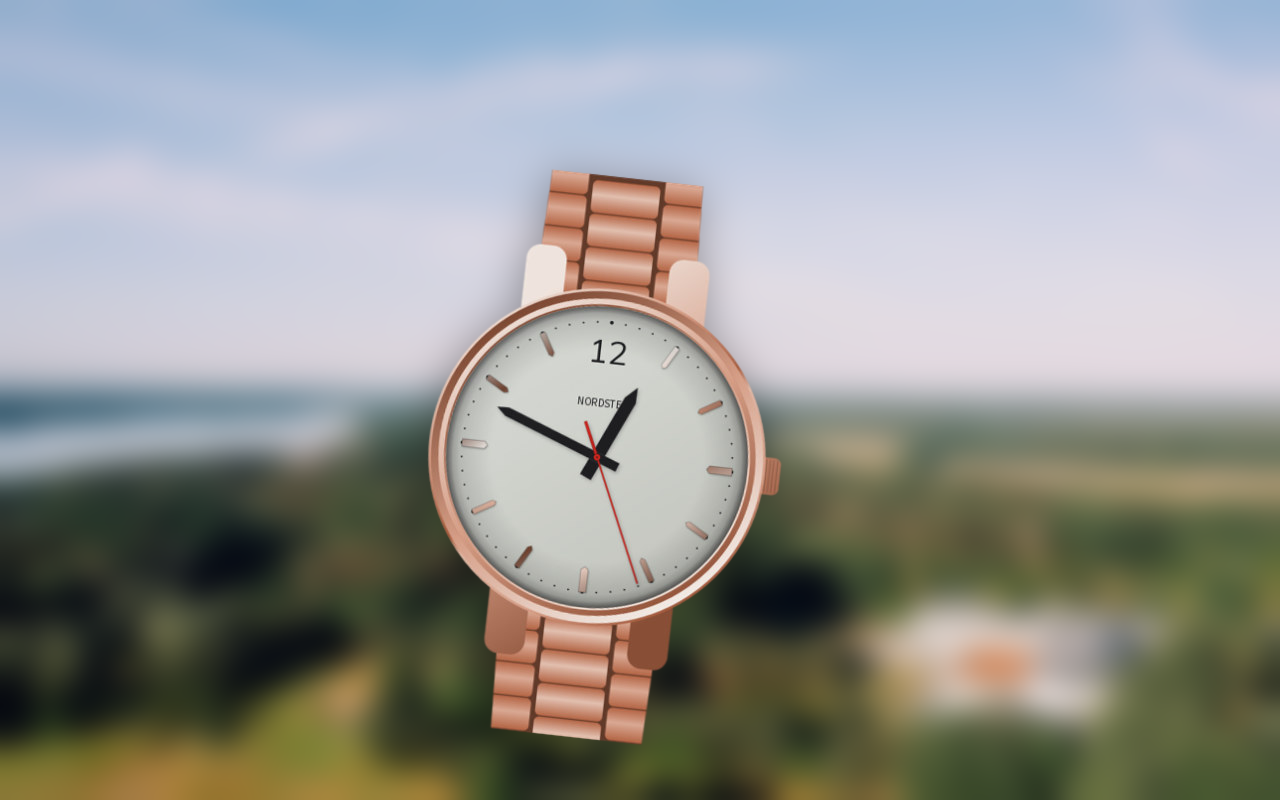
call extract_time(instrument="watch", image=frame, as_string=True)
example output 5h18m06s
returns 12h48m26s
